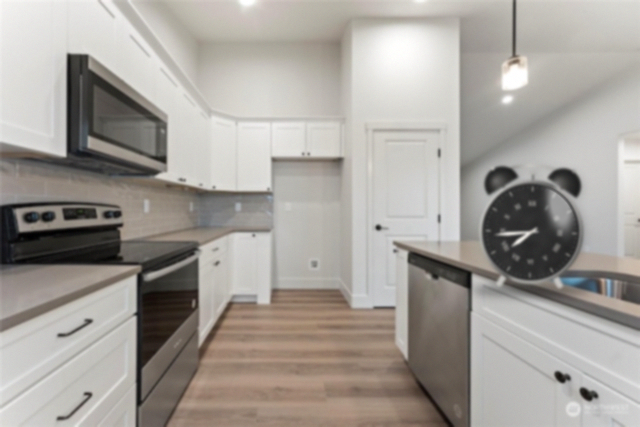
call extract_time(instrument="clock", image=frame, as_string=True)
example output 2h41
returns 7h44
